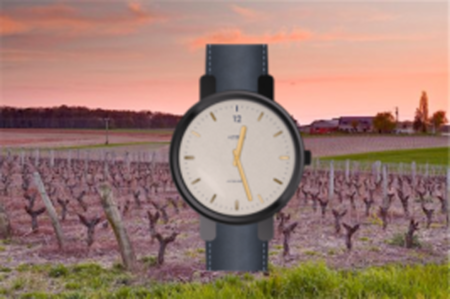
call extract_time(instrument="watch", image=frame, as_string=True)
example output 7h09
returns 12h27
